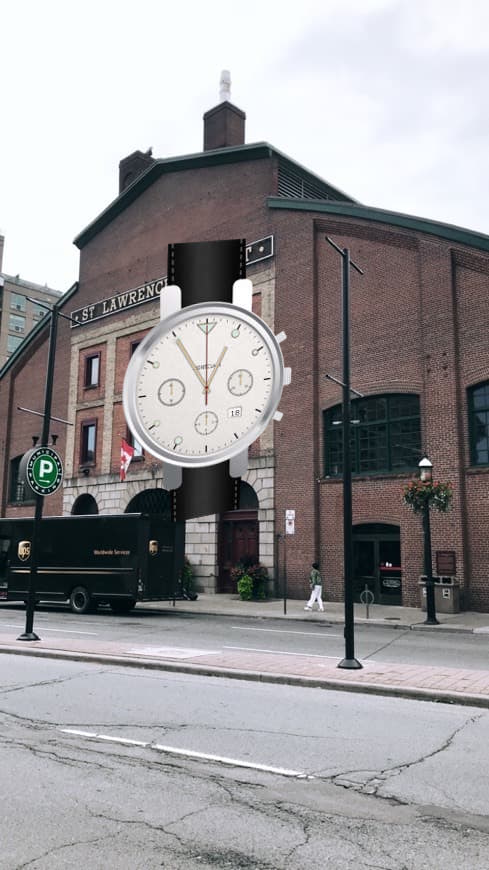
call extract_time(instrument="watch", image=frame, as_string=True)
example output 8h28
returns 12h55
